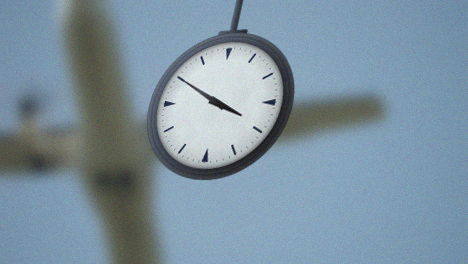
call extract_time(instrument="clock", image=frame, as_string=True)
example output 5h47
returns 3h50
